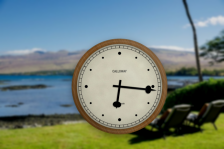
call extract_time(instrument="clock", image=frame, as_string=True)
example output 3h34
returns 6h16
